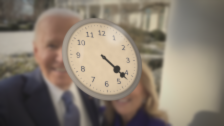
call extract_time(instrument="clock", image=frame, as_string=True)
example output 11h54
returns 4h22
